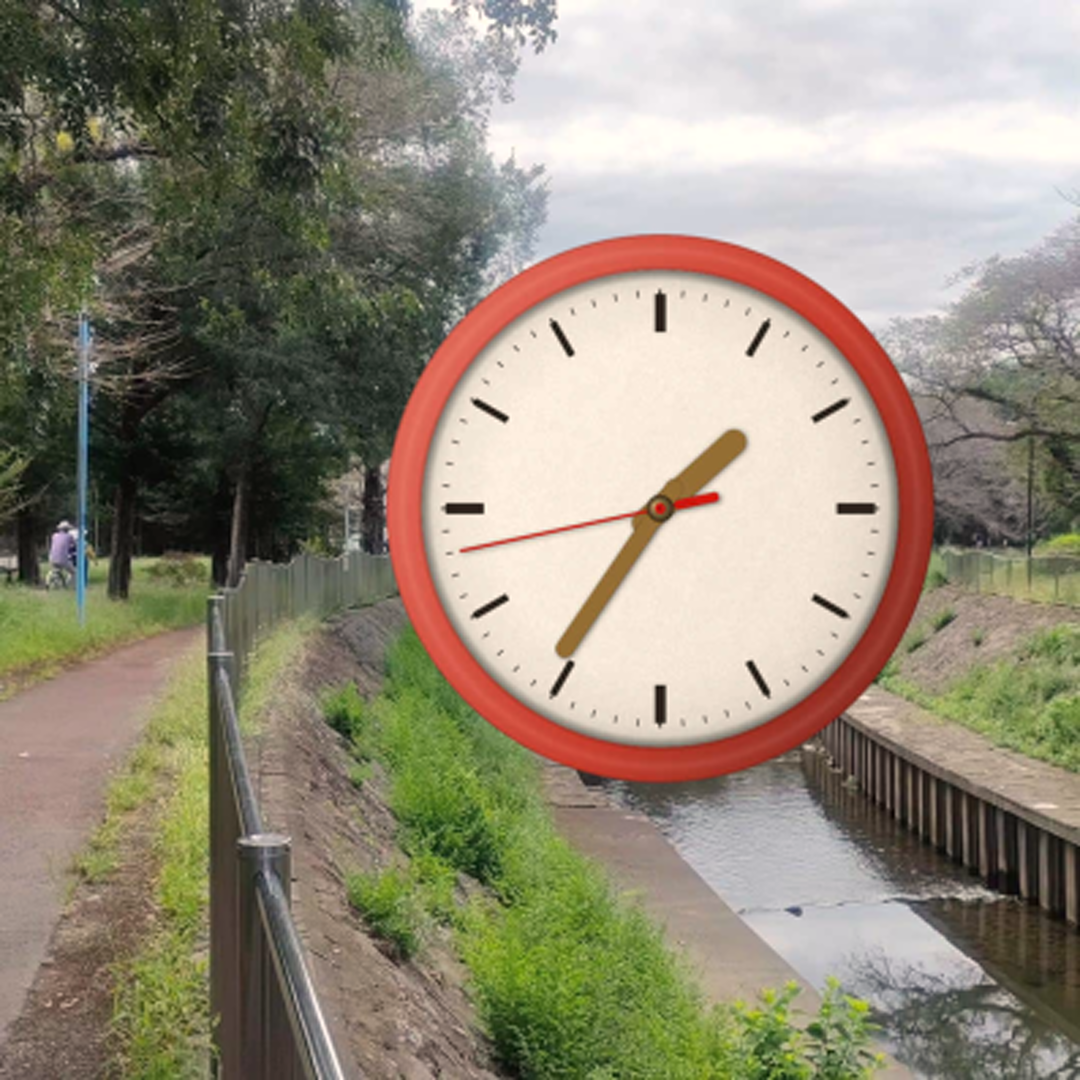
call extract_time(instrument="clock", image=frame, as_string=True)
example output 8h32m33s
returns 1h35m43s
